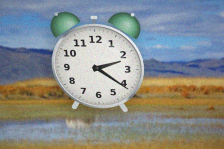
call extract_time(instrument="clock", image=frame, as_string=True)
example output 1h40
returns 2h21
